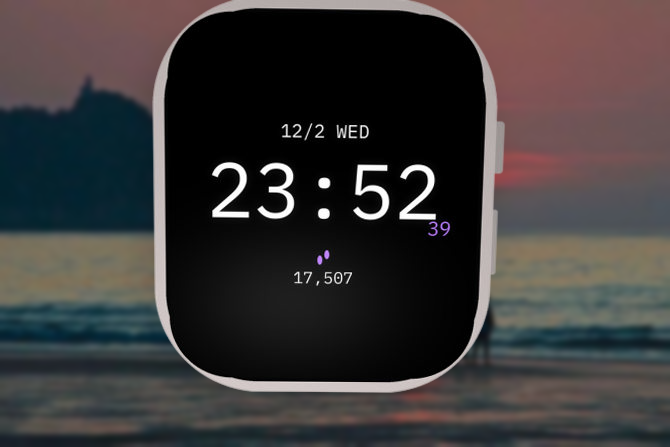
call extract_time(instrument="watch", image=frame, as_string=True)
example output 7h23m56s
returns 23h52m39s
